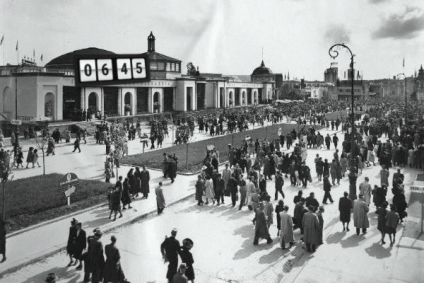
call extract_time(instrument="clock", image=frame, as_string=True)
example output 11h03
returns 6h45
